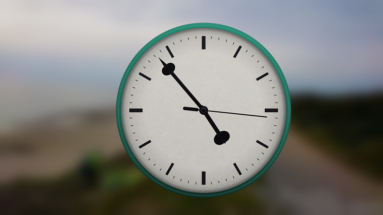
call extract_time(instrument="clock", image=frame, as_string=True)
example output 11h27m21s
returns 4h53m16s
